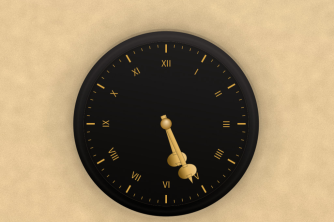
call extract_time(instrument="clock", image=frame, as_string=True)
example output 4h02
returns 5h26
